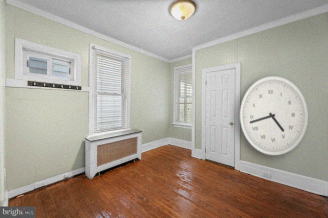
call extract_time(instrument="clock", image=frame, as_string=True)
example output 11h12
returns 4h43
